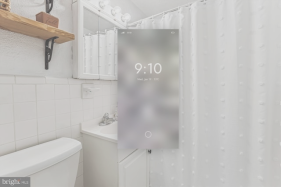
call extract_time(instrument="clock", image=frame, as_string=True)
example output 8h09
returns 9h10
